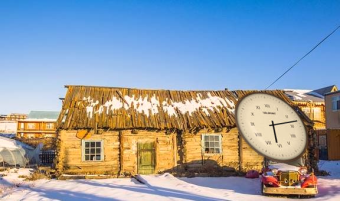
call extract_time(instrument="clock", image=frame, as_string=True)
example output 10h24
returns 6h13
